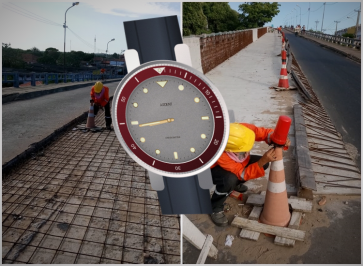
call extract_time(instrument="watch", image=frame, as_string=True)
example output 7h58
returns 8h44
